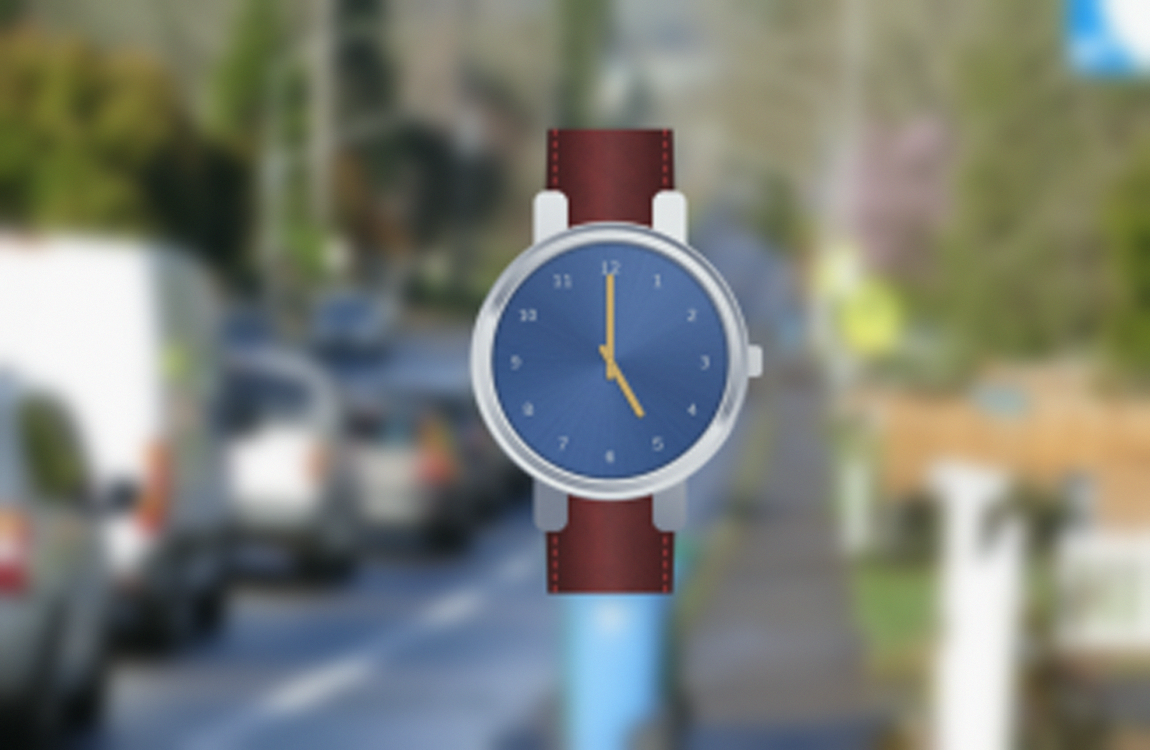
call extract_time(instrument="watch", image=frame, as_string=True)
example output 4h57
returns 5h00
